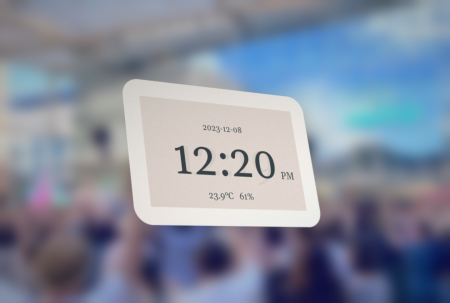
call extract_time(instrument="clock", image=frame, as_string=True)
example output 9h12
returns 12h20
